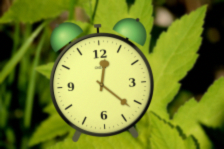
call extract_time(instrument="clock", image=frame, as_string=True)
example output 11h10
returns 12h22
